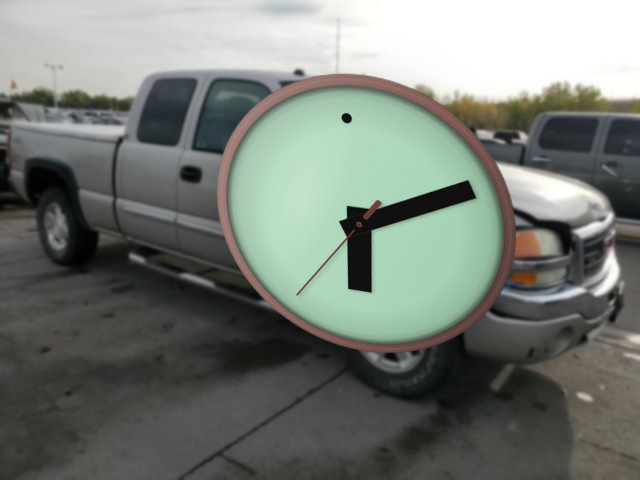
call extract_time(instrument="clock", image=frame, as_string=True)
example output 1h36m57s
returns 6h11m37s
